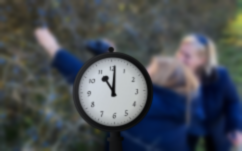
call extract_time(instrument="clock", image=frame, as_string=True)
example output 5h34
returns 11h01
